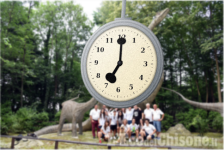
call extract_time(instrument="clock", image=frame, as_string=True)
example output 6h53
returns 7h00
